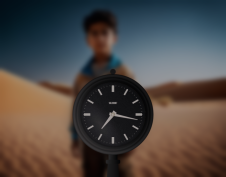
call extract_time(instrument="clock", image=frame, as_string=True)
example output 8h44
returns 7h17
